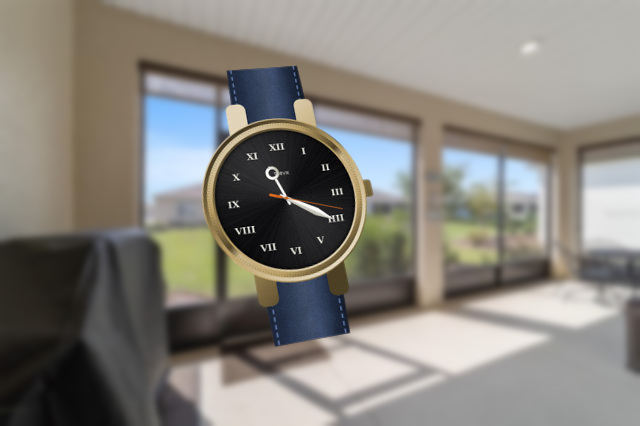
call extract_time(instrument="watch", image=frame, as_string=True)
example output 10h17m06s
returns 11h20m18s
